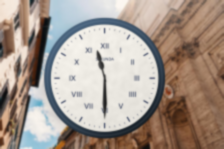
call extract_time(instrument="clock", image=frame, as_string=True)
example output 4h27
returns 11h30
